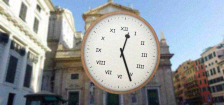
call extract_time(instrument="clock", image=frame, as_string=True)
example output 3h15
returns 12h26
